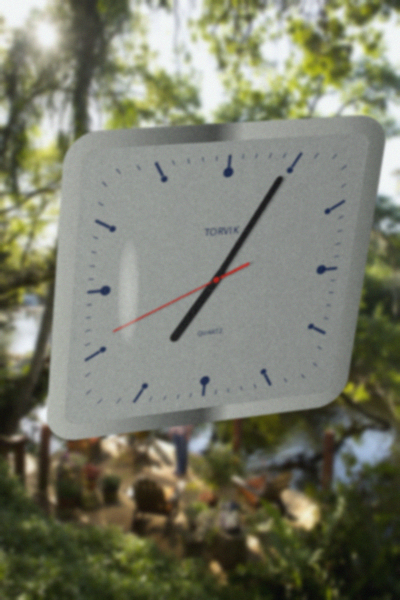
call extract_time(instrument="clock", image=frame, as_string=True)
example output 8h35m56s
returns 7h04m41s
